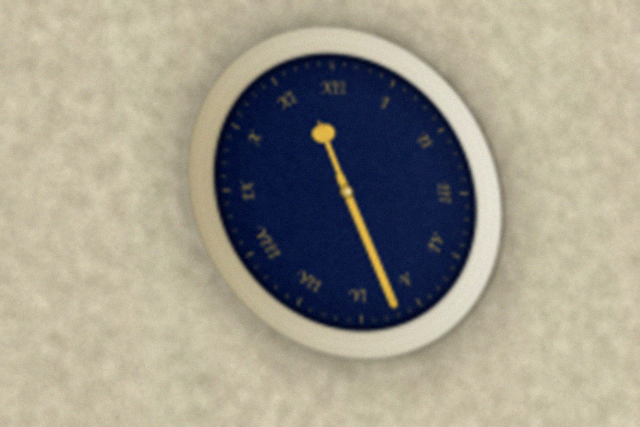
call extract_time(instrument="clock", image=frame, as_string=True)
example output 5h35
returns 11h27
